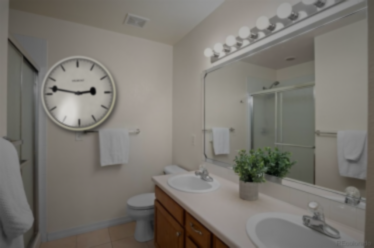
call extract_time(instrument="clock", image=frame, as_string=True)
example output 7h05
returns 2h47
